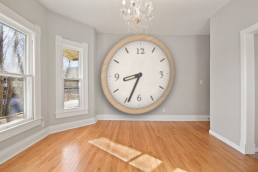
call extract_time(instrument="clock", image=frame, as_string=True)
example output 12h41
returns 8h34
